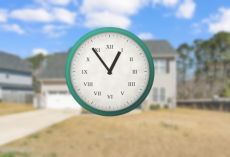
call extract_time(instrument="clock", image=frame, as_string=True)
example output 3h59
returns 12h54
